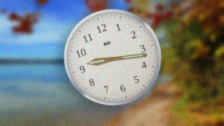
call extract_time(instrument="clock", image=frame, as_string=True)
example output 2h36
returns 9h17
